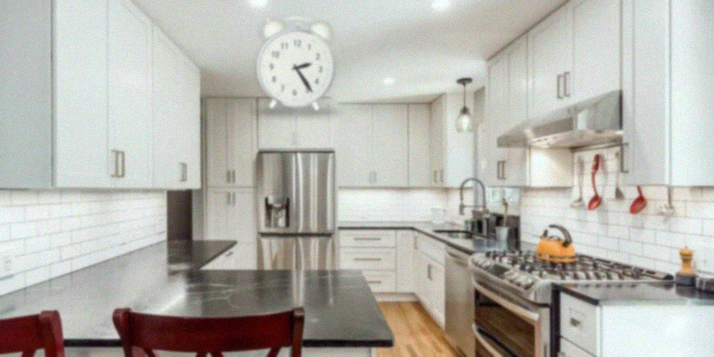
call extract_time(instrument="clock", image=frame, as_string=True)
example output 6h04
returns 2h24
